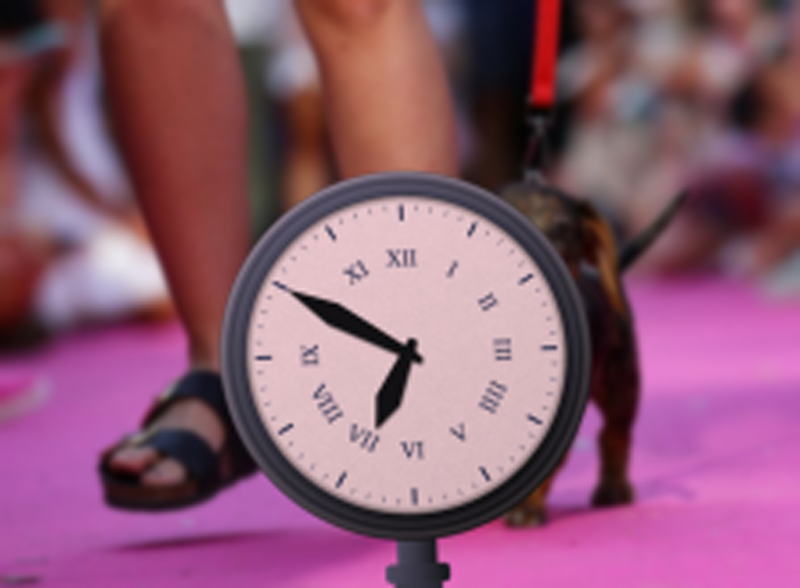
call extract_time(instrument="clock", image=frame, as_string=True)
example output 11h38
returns 6h50
